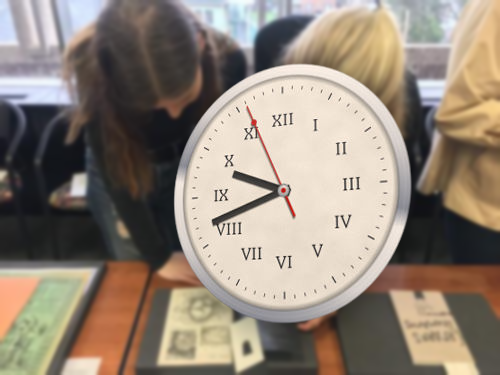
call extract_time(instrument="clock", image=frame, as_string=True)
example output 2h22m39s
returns 9h41m56s
